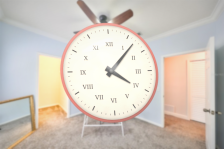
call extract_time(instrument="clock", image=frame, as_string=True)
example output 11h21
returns 4h07
